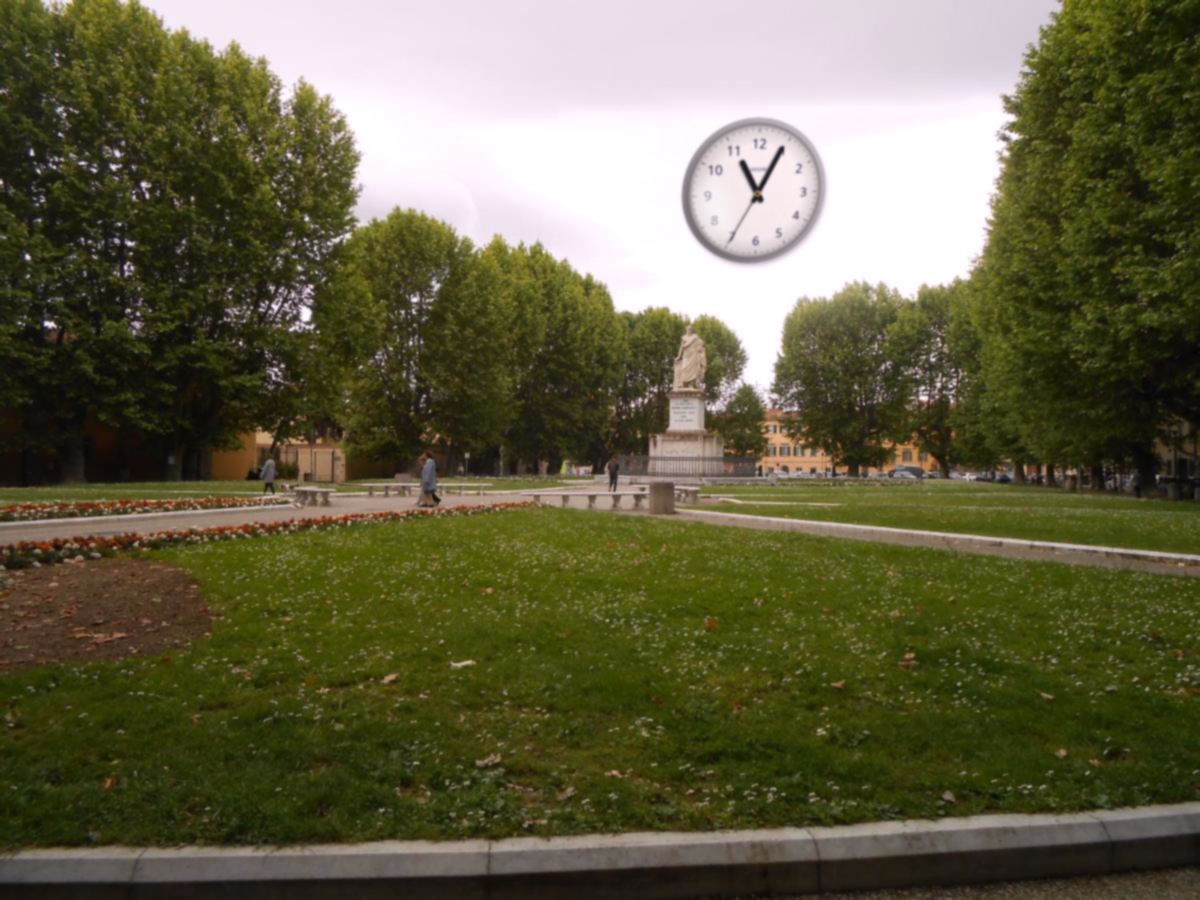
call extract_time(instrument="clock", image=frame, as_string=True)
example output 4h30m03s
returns 11h04m35s
